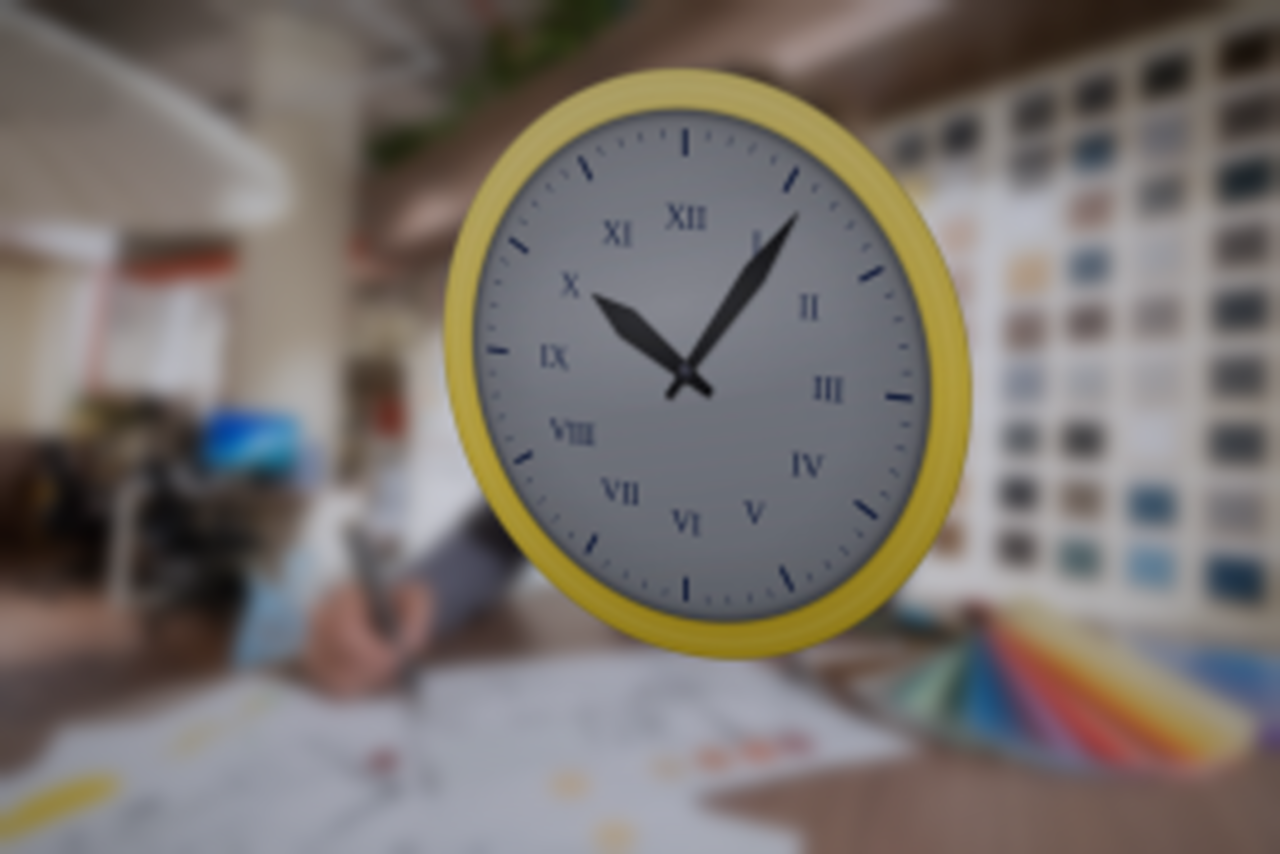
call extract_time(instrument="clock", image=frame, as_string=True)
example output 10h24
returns 10h06
